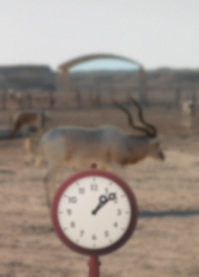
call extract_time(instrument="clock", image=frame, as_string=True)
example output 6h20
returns 1h08
